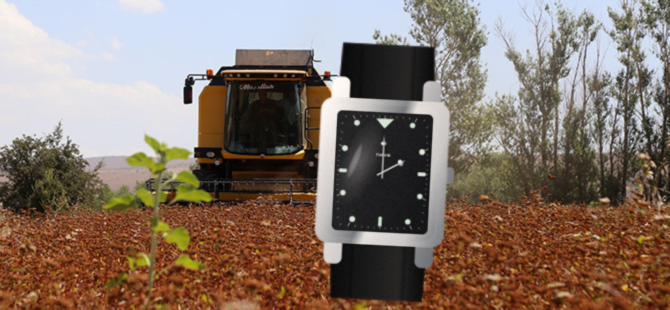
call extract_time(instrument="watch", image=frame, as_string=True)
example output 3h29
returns 2h00
